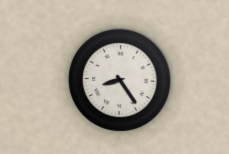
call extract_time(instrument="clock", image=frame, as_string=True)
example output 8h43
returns 8h24
